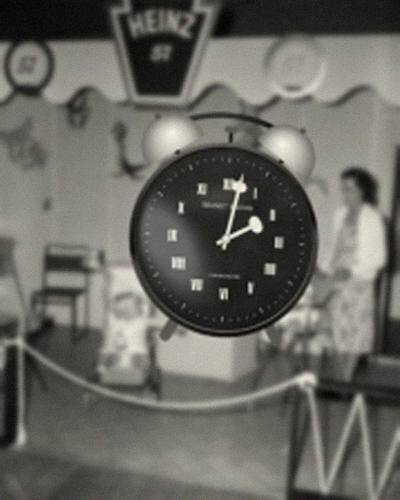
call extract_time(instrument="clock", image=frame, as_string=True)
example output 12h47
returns 2h02
